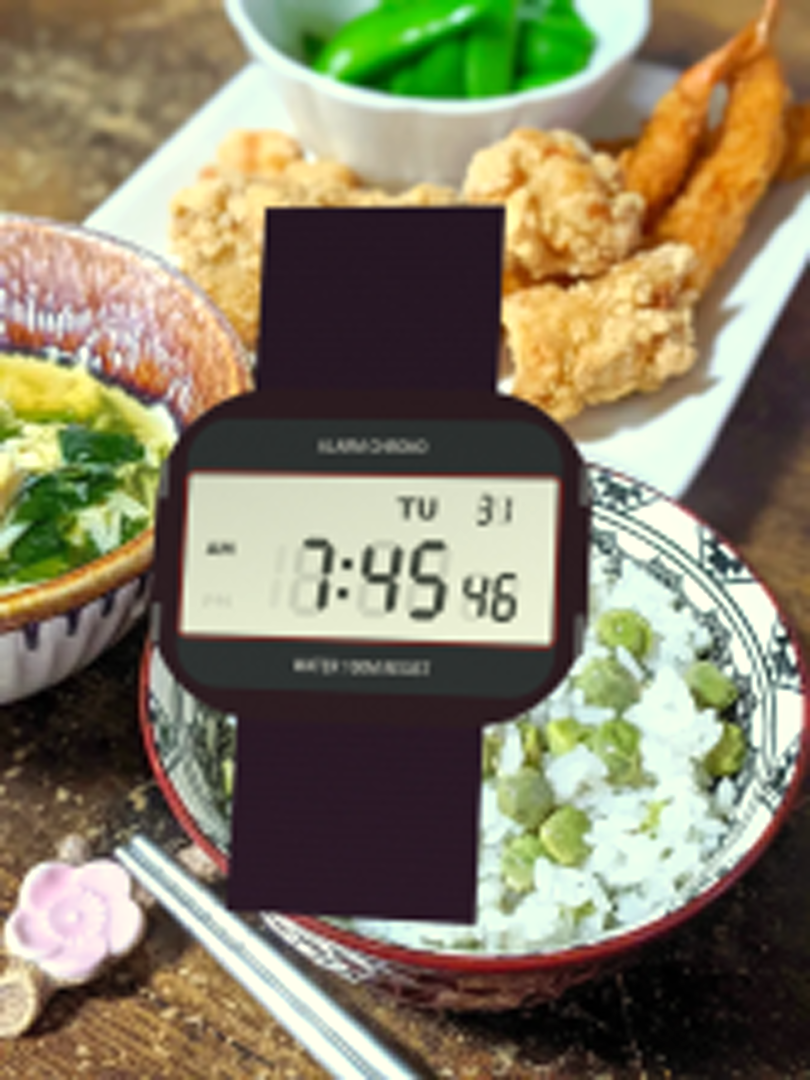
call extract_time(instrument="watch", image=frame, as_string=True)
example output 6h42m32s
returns 7h45m46s
